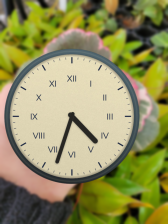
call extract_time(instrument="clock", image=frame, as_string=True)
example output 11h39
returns 4h33
